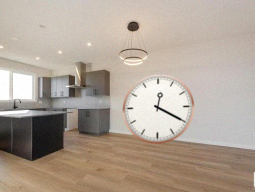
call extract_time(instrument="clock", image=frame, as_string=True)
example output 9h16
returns 12h20
